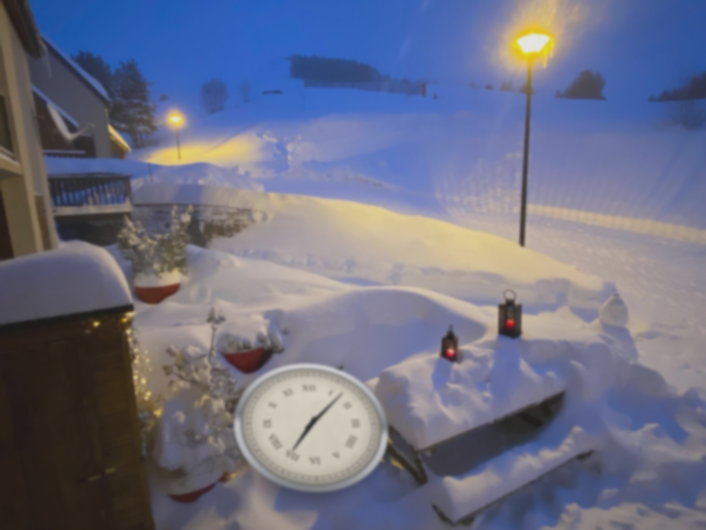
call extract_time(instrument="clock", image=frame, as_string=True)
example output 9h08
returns 7h07
